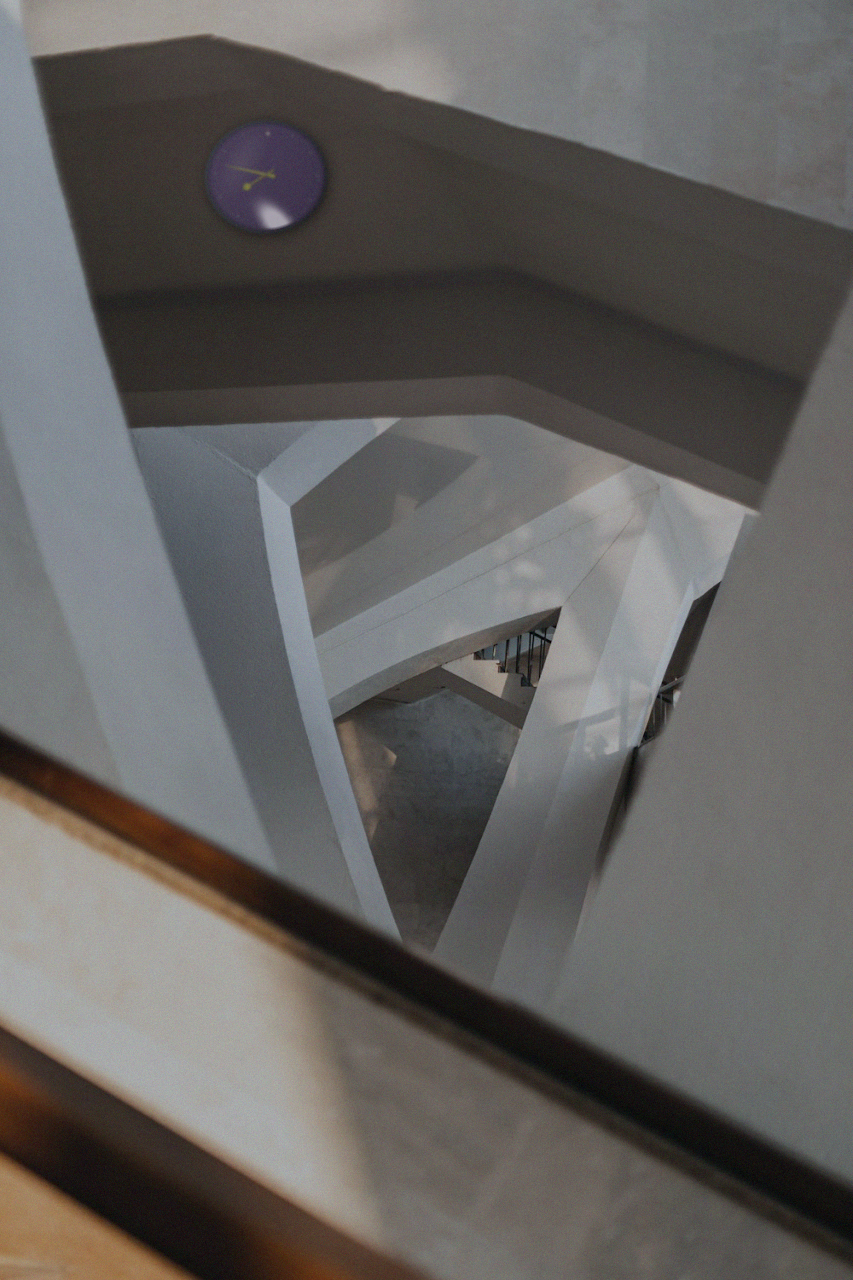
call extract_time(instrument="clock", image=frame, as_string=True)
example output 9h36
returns 7h47
